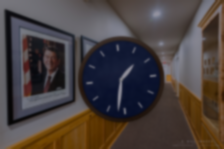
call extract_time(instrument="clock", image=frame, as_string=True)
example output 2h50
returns 1h32
